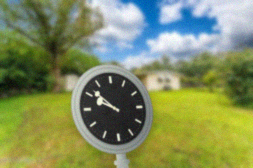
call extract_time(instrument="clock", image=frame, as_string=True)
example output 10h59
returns 9h52
